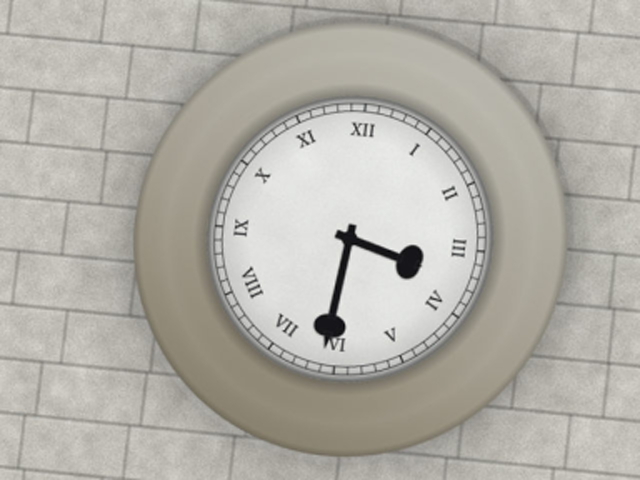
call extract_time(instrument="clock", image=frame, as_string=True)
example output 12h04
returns 3h31
